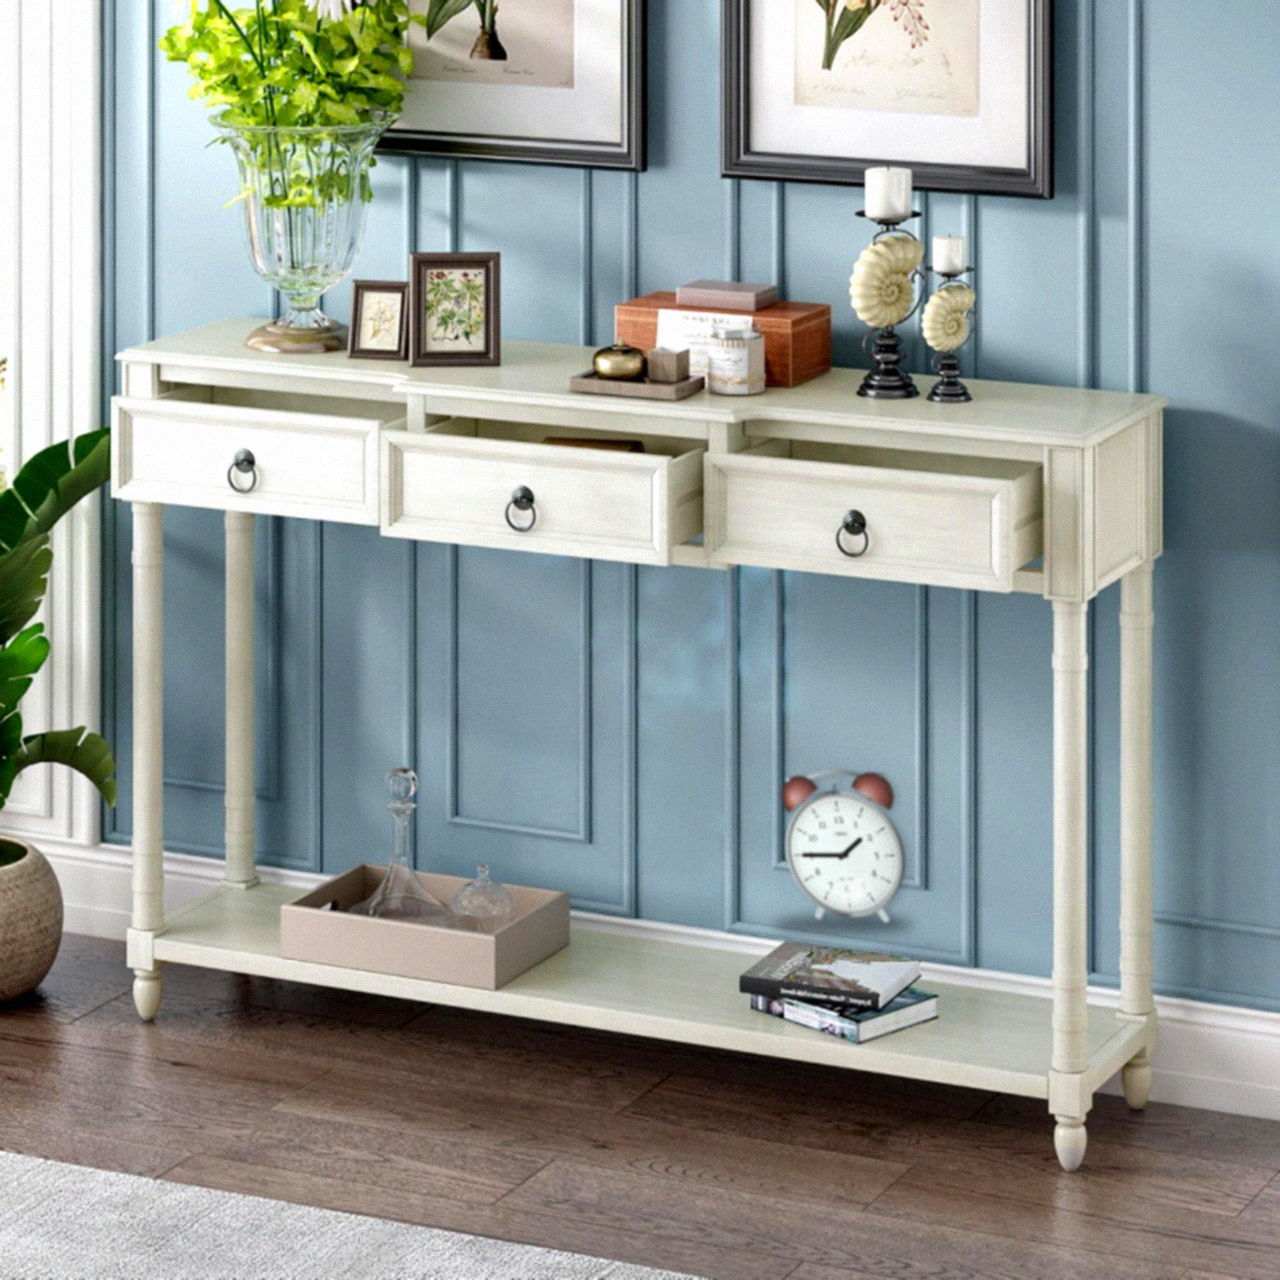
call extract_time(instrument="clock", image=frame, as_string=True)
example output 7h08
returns 1h45
